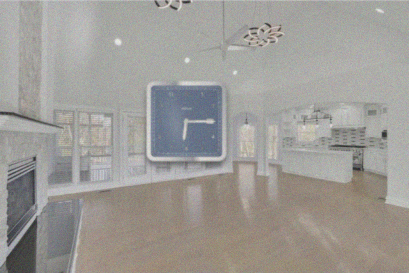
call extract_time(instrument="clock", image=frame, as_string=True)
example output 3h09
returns 6h15
